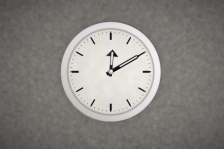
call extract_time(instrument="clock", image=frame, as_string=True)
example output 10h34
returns 12h10
